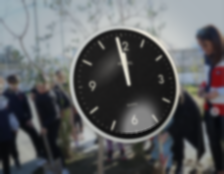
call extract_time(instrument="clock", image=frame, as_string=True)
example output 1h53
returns 11h59
